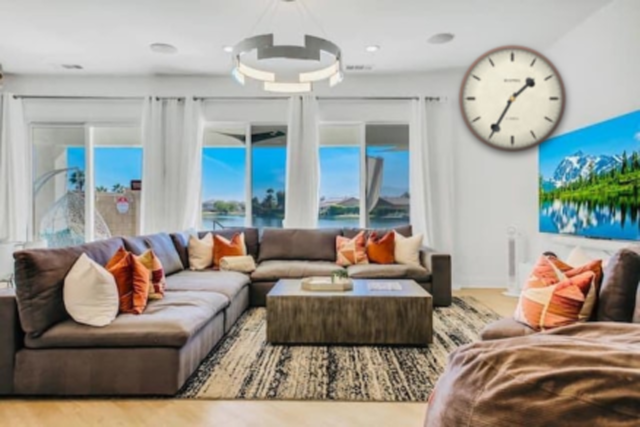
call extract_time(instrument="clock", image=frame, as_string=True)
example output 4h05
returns 1h35
